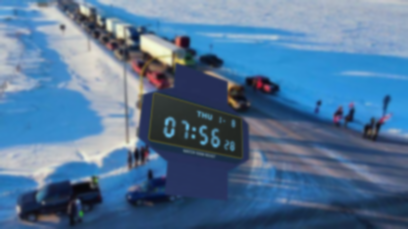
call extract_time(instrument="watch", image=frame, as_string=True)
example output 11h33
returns 7h56
